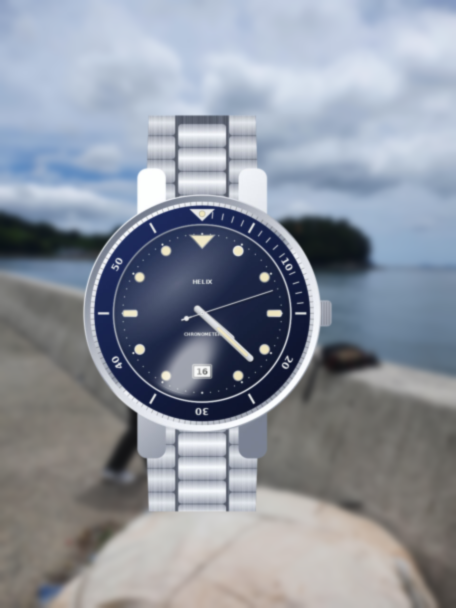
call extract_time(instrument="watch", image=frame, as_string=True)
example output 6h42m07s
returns 4h22m12s
